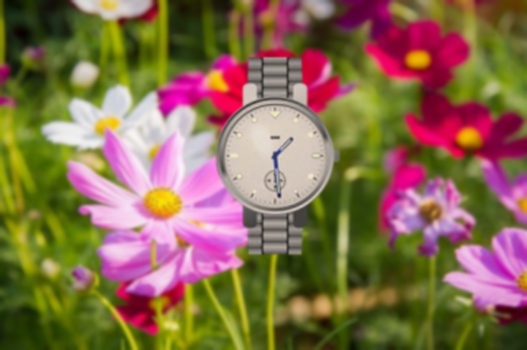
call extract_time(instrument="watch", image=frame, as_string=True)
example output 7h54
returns 1h29
